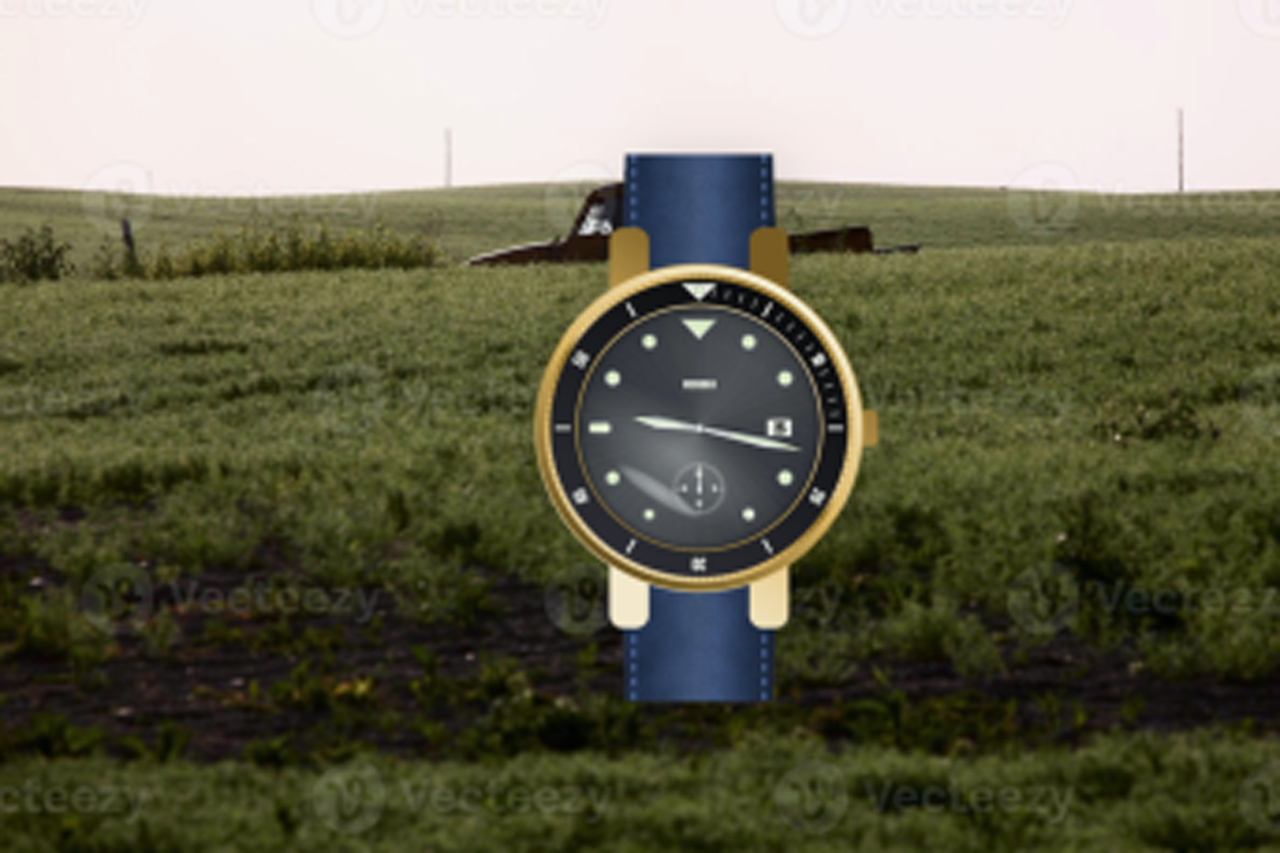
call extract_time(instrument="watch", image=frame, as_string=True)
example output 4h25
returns 9h17
